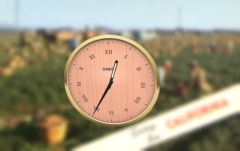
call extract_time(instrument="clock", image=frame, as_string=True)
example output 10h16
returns 12h35
